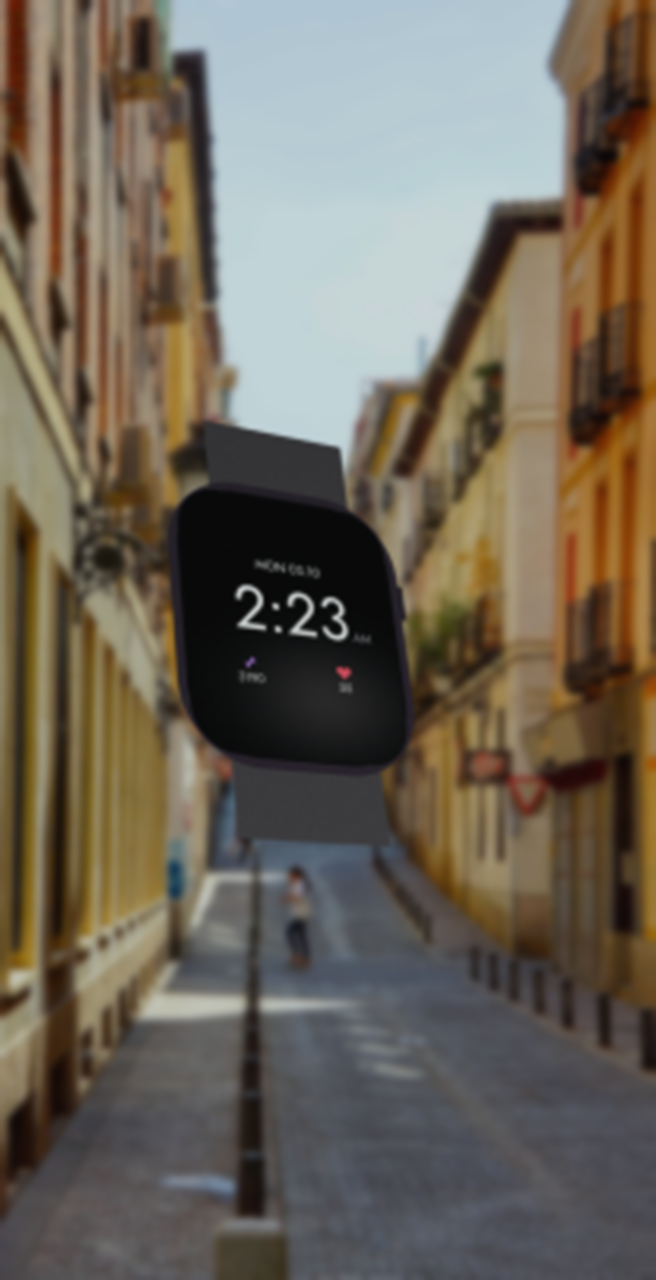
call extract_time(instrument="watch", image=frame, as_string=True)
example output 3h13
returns 2h23
